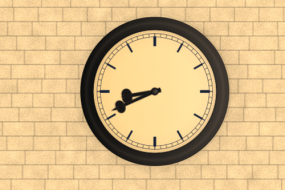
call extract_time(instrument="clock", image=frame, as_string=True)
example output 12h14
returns 8h41
